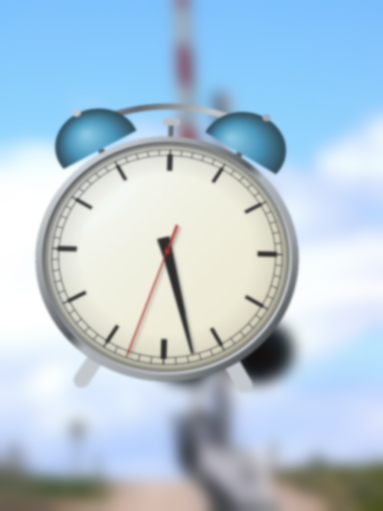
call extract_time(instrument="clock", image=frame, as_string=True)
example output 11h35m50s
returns 5h27m33s
